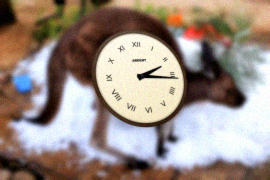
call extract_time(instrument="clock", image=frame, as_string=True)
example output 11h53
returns 2h16
